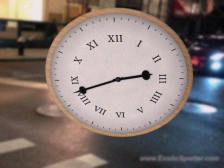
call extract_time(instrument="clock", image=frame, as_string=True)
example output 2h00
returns 2h42
